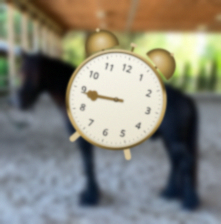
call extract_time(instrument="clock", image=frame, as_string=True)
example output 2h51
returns 8h44
